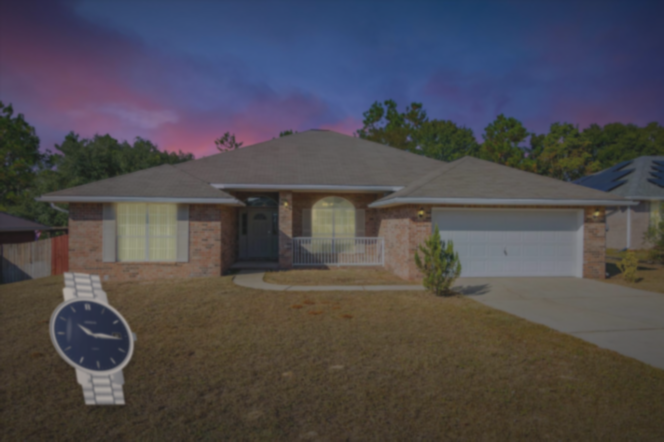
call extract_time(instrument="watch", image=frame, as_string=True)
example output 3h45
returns 10h16
